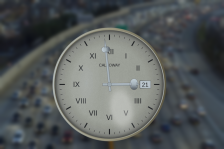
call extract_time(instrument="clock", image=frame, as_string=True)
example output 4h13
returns 2h59
